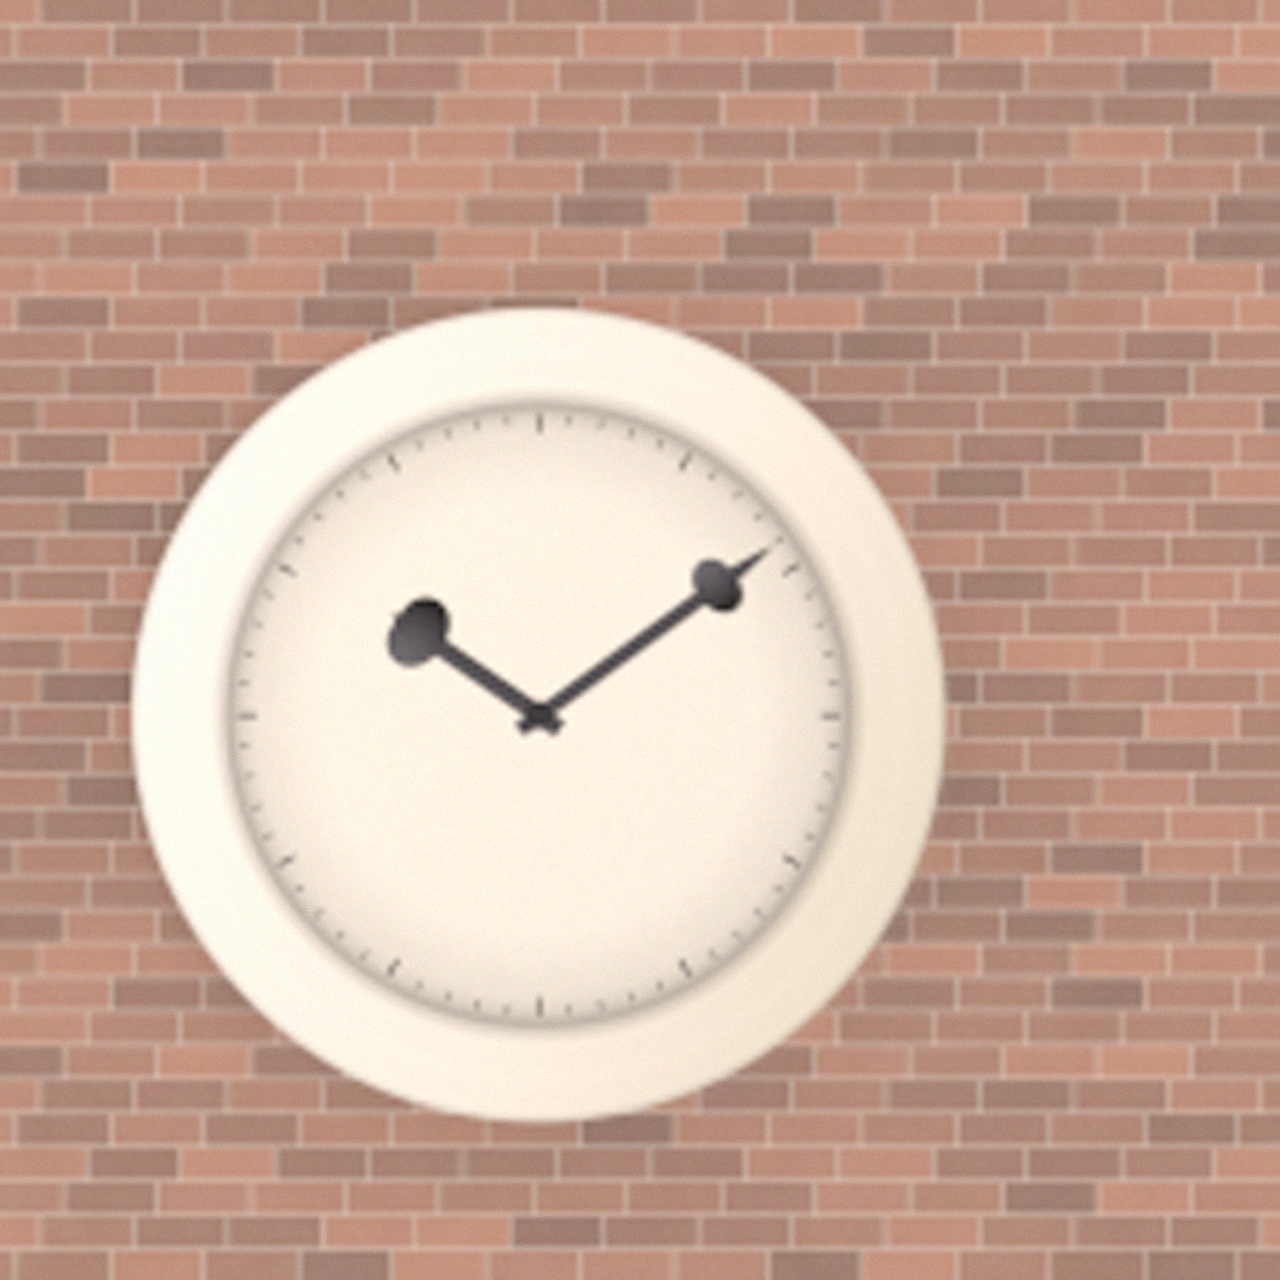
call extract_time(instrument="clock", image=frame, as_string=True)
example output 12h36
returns 10h09
